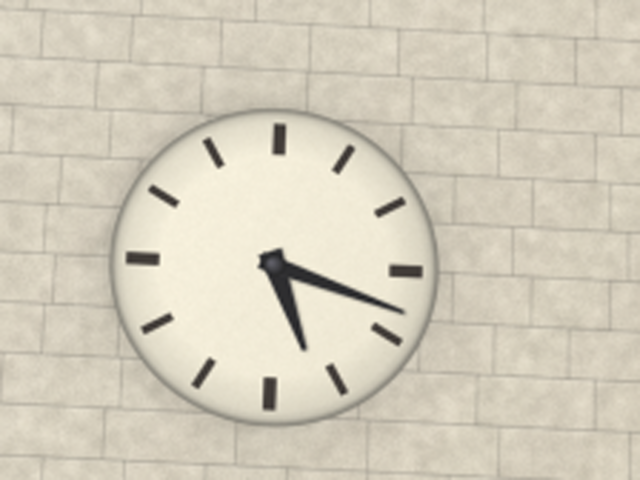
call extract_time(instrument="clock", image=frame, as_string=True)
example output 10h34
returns 5h18
